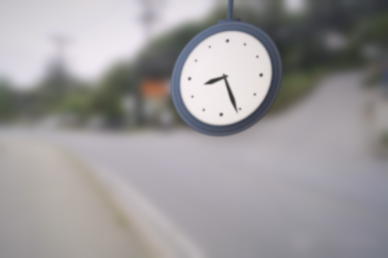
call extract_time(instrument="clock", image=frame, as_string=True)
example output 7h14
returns 8h26
